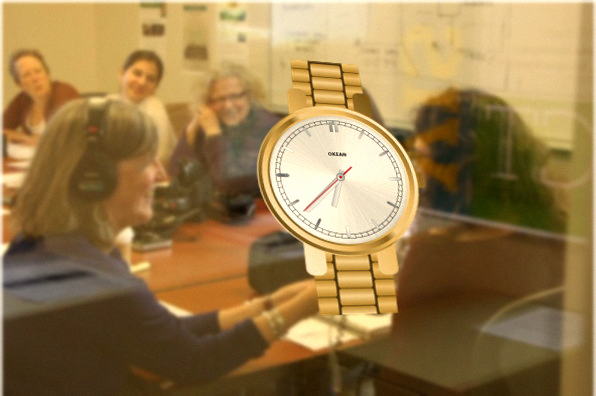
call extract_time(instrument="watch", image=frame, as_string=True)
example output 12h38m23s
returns 6h37m38s
